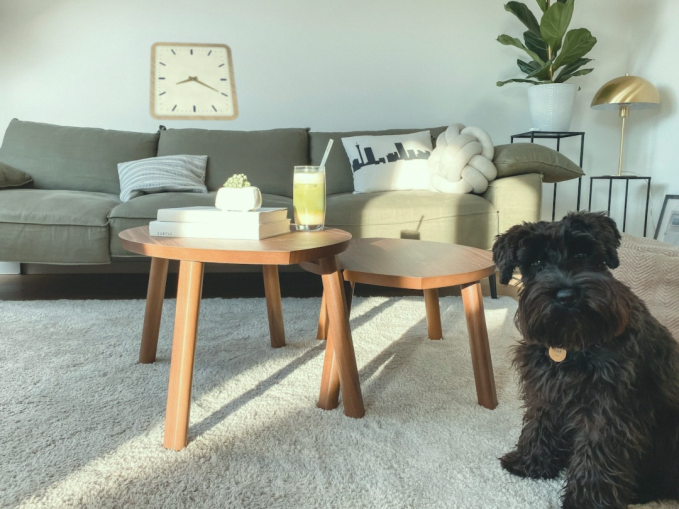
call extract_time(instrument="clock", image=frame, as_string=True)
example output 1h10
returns 8h20
